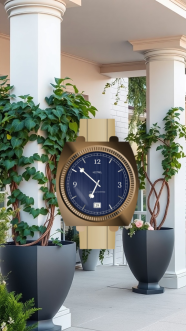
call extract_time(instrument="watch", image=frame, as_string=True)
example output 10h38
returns 6h52
